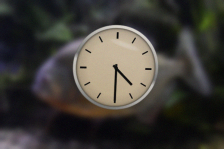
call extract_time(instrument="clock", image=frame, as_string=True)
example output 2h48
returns 4h30
